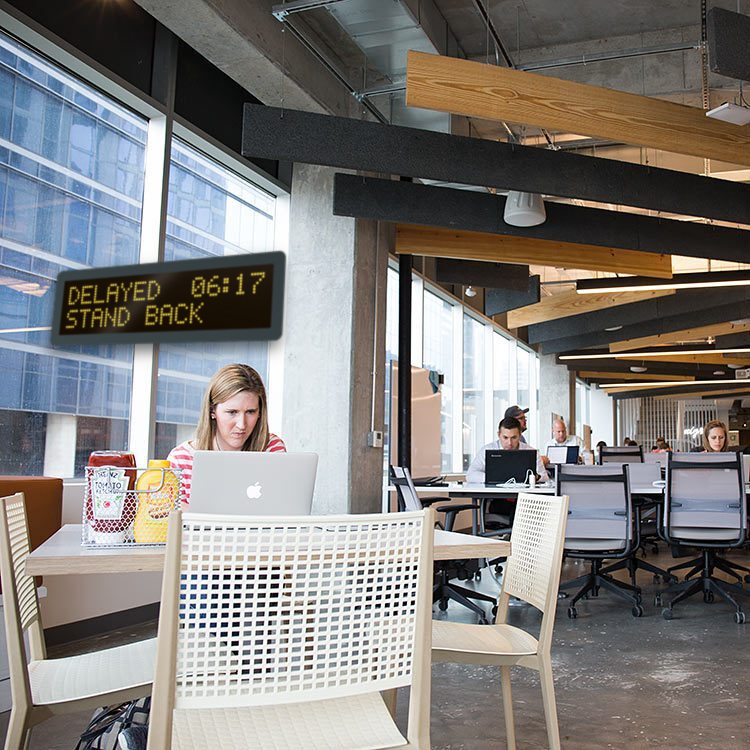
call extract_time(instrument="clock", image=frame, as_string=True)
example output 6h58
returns 6h17
